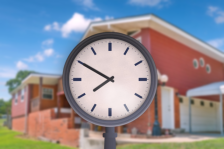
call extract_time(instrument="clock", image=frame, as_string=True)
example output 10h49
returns 7h50
